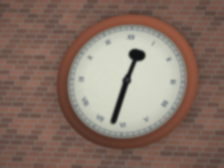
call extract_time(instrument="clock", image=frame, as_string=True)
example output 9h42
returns 12h32
